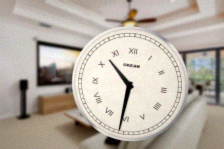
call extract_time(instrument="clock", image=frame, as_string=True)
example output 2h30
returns 10h31
